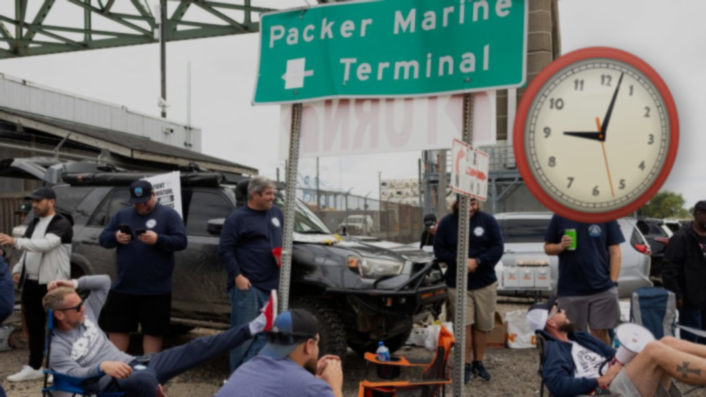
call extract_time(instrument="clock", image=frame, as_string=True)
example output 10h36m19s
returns 9h02m27s
